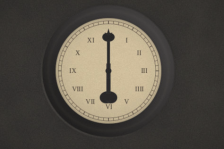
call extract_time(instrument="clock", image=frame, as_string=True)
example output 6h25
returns 6h00
